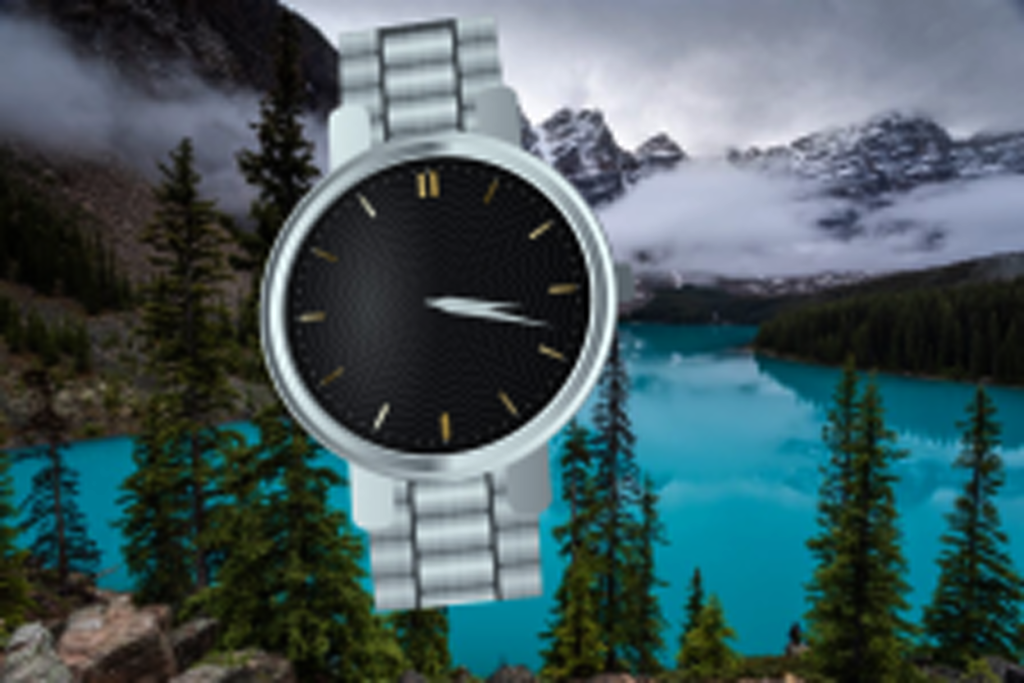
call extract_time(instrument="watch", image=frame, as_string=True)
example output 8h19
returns 3h18
